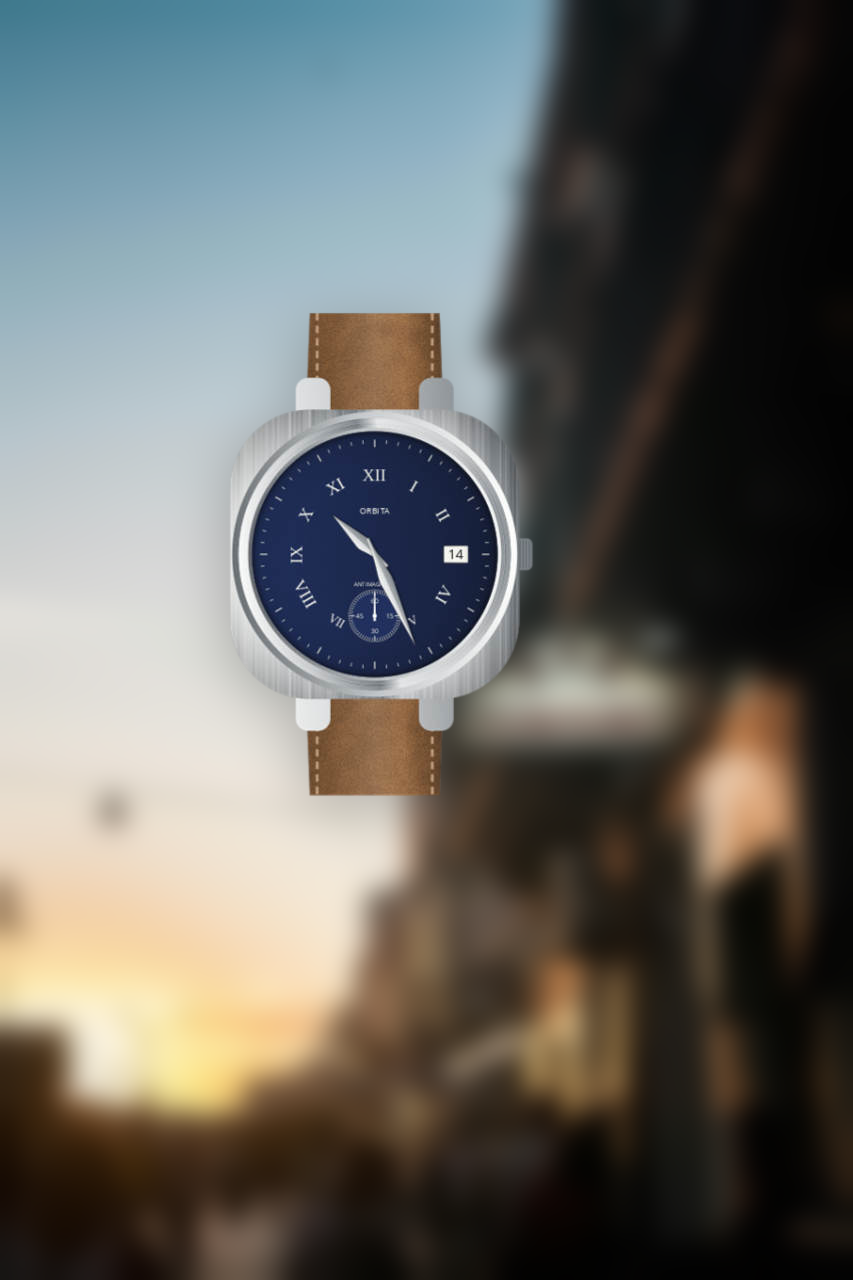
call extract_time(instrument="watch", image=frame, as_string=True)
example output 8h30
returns 10h26
